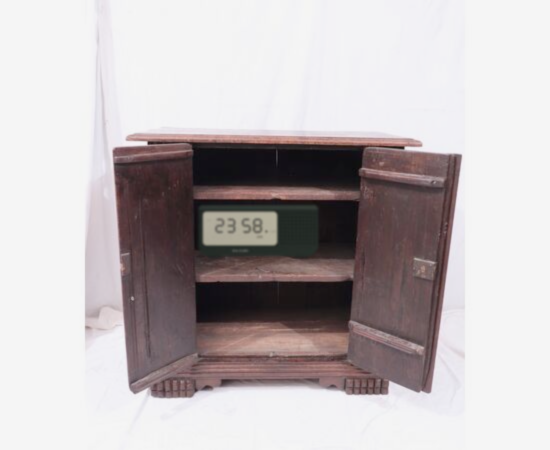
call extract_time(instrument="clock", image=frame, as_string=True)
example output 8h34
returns 23h58
